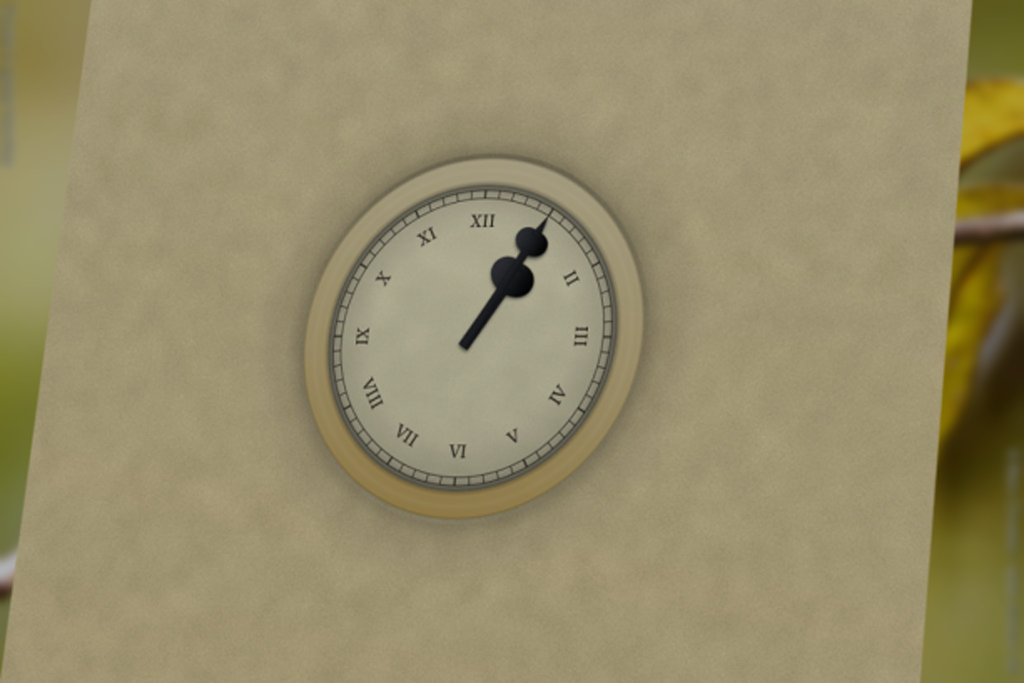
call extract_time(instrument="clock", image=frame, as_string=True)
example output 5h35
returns 1h05
